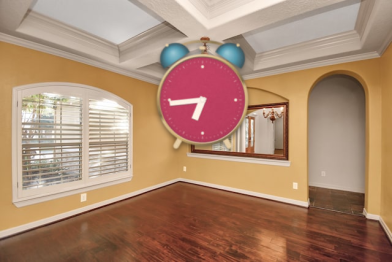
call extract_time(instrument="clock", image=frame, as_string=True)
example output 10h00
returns 6h44
